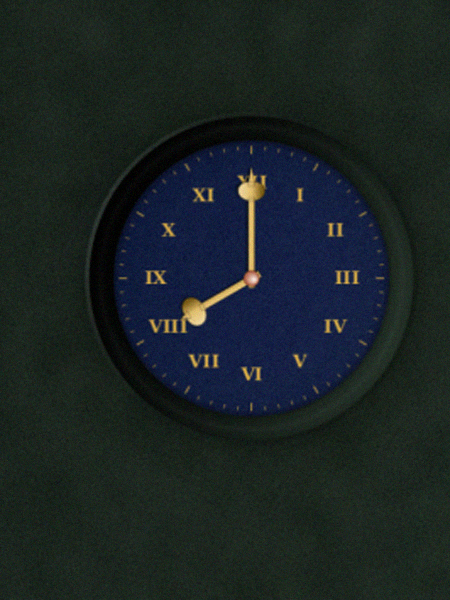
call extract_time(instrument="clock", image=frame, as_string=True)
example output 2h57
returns 8h00
